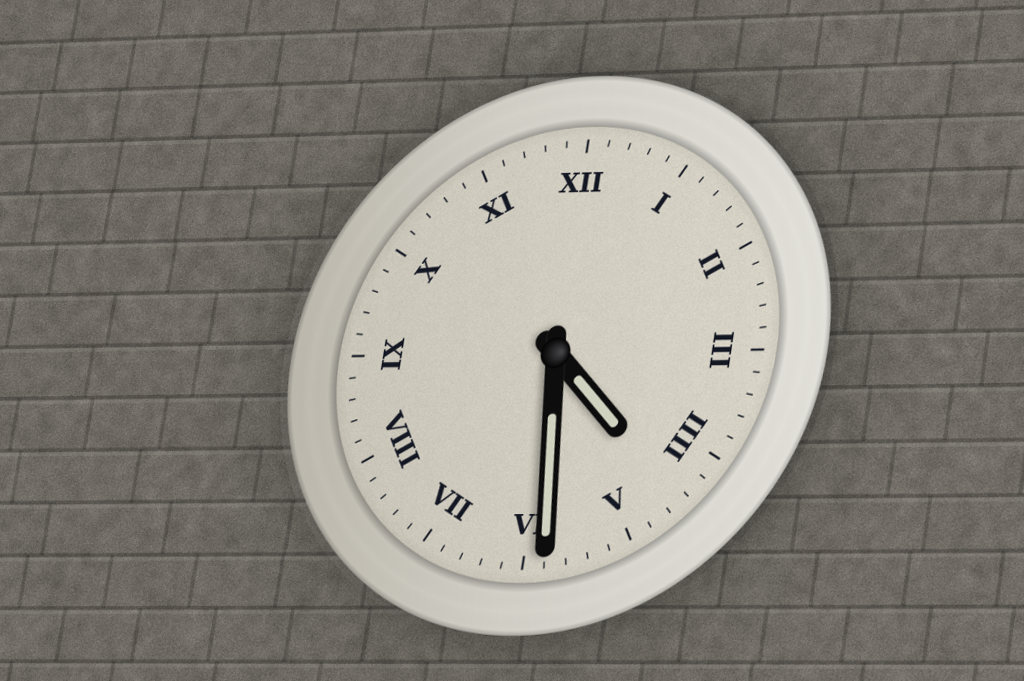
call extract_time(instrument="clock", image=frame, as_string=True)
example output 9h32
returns 4h29
